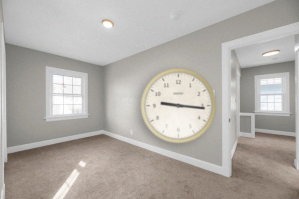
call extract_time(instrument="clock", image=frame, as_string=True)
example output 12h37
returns 9h16
